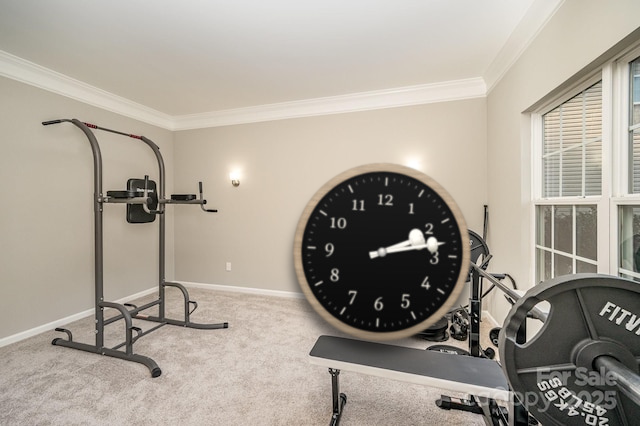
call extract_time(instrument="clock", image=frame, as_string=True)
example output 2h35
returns 2h13
